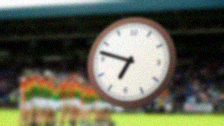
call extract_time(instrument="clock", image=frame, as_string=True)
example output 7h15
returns 6h47
